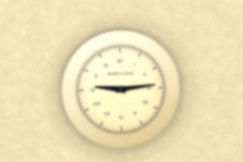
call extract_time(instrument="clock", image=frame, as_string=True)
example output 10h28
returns 9h14
